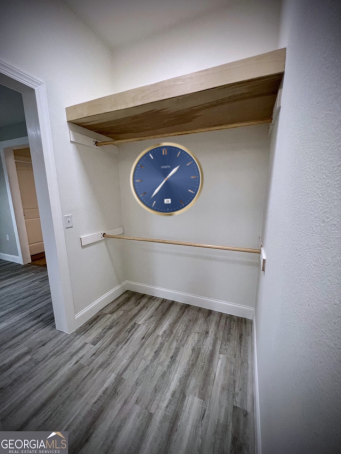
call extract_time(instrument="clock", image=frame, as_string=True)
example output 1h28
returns 1h37
